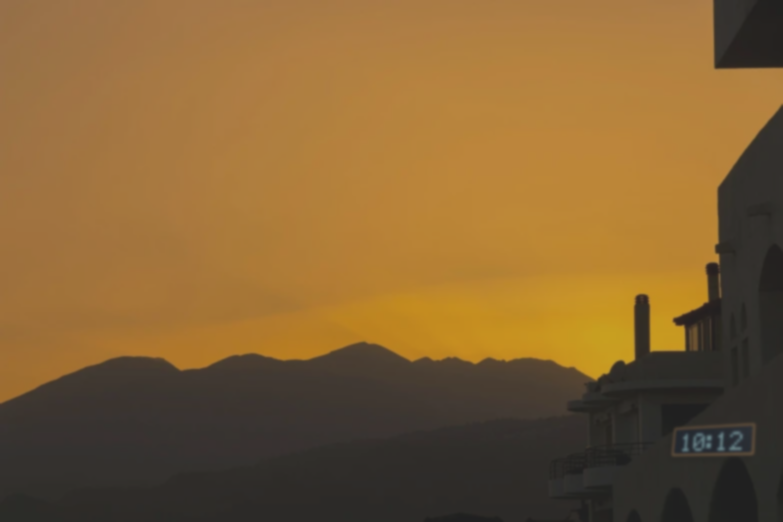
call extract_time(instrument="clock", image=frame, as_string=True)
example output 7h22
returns 10h12
